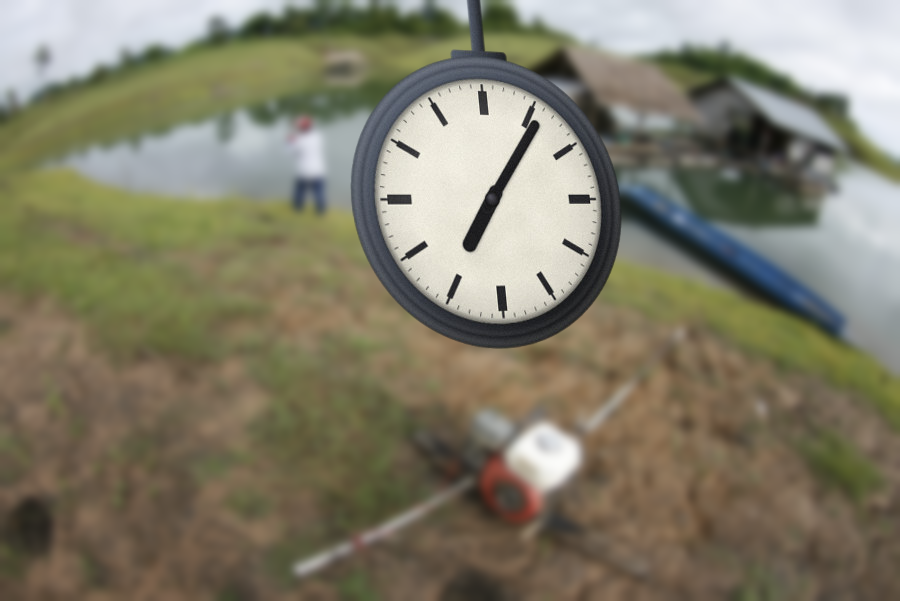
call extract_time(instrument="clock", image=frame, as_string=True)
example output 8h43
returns 7h06
